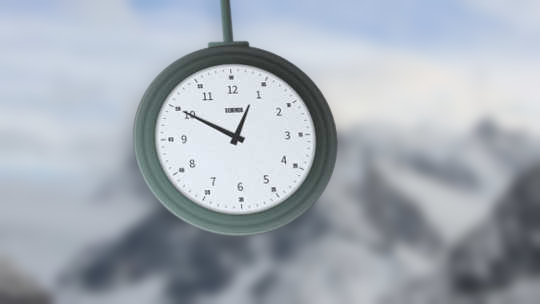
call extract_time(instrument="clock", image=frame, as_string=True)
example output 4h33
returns 12h50
